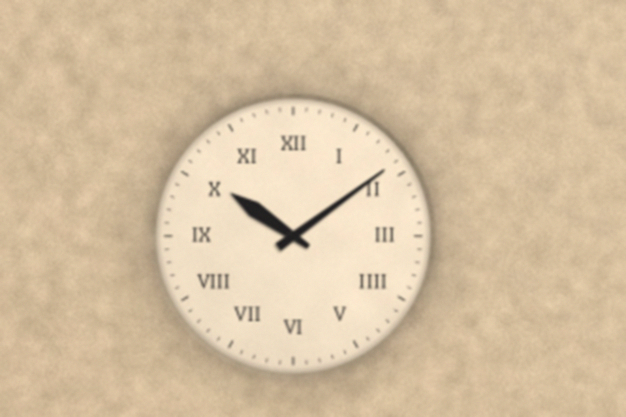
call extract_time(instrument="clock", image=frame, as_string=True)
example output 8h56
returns 10h09
